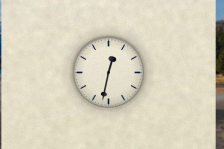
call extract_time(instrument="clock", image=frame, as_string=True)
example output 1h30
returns 12h32
